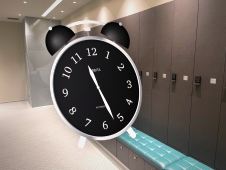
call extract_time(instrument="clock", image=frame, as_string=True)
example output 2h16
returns 11h27
